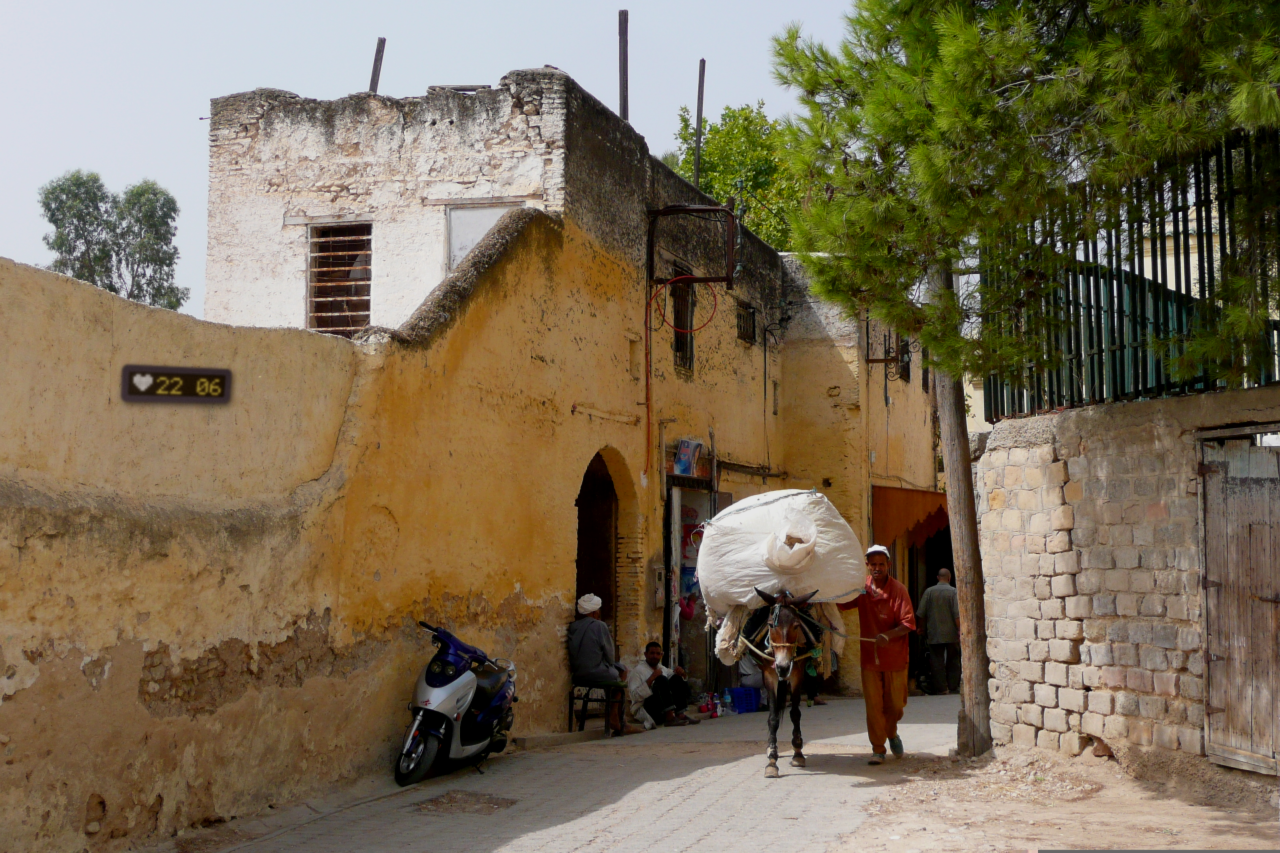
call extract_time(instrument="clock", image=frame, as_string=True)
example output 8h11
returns 22h06
